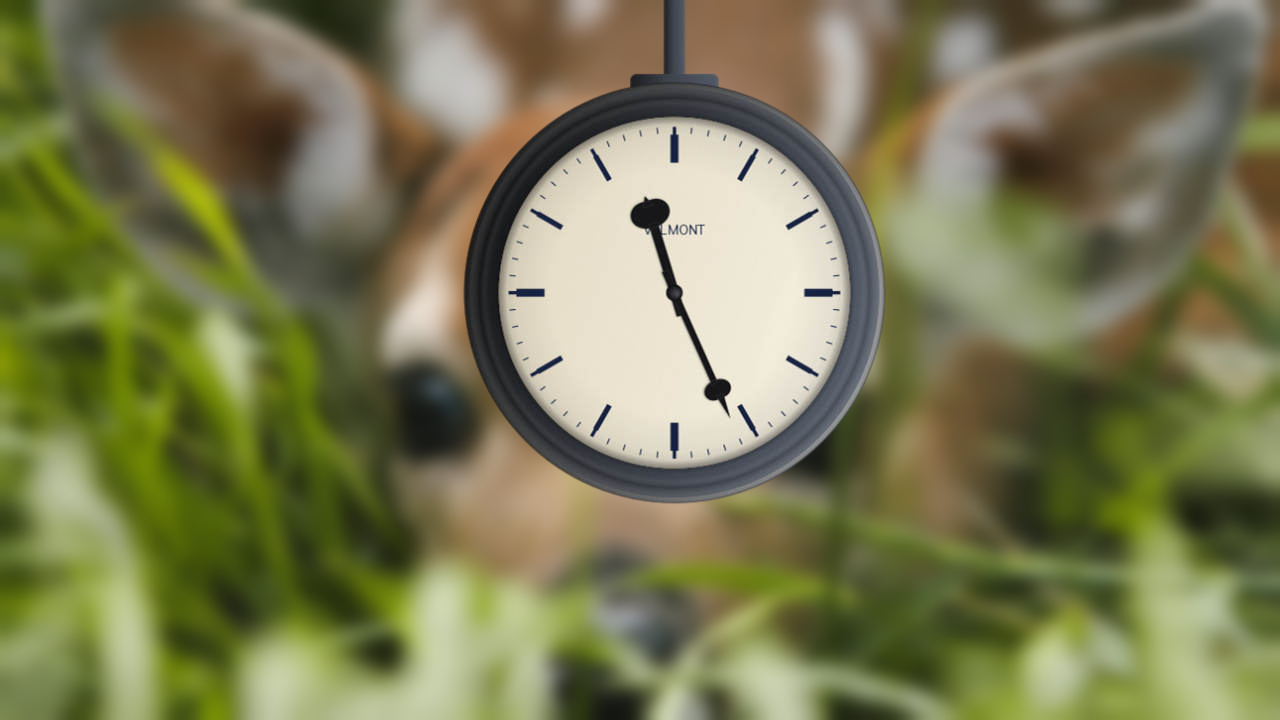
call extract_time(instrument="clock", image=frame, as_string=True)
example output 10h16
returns 11h26
